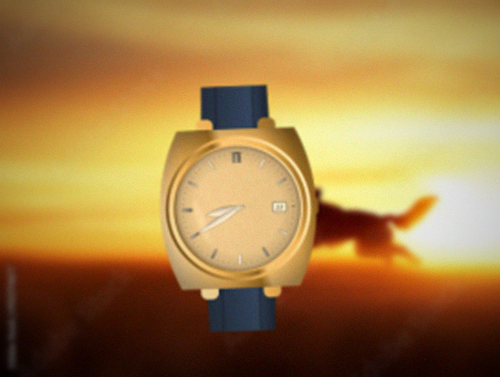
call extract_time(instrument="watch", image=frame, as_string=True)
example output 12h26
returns 8h40
